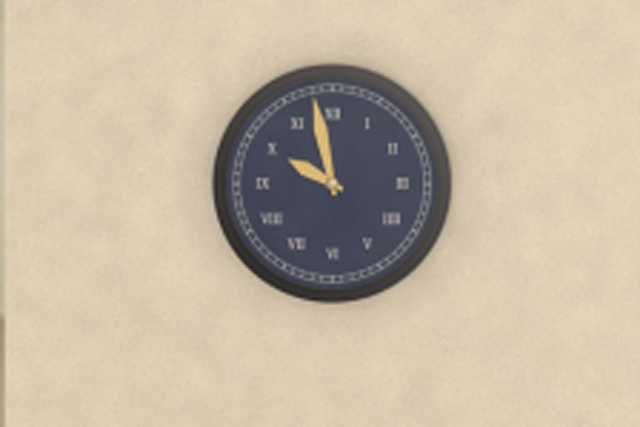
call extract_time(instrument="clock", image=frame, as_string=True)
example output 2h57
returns 9h58
